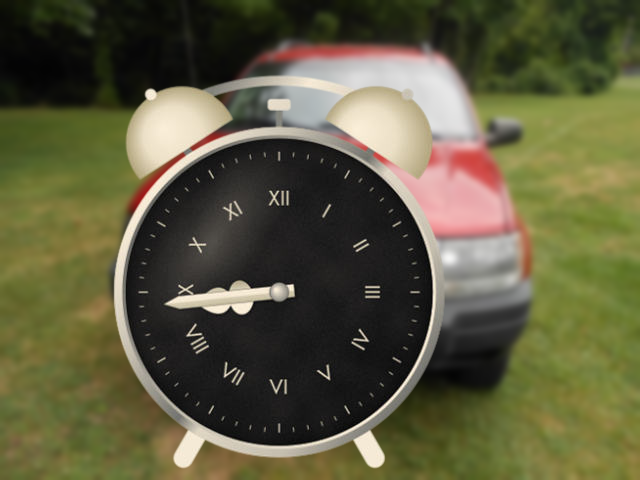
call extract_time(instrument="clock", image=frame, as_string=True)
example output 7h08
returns 8h44
